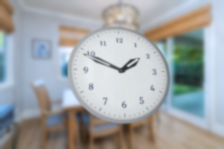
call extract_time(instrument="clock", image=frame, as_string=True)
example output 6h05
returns 1h49
